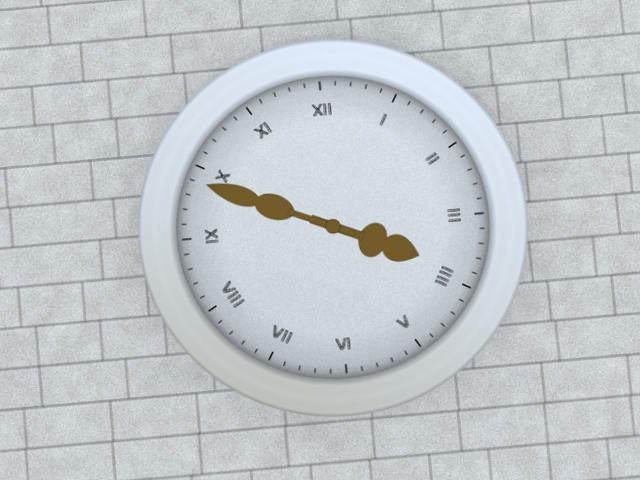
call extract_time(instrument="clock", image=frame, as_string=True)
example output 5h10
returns 3h49
